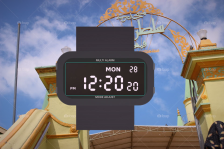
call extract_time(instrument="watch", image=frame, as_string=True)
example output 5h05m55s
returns 12h20m20s
